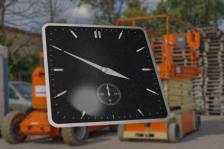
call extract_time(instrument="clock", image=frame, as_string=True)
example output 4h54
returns 3h50
